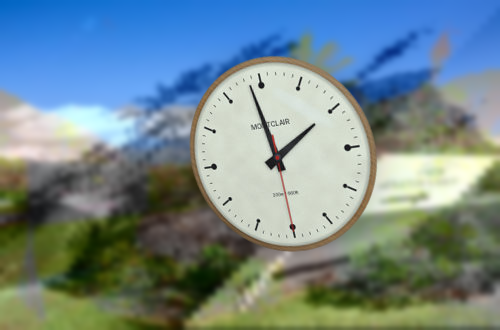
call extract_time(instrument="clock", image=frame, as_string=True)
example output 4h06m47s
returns 1h58m30s
